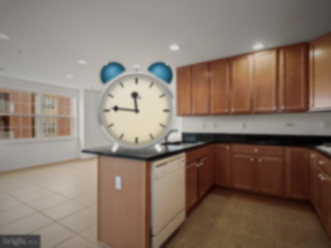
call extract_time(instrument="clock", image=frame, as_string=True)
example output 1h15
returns 11h46
